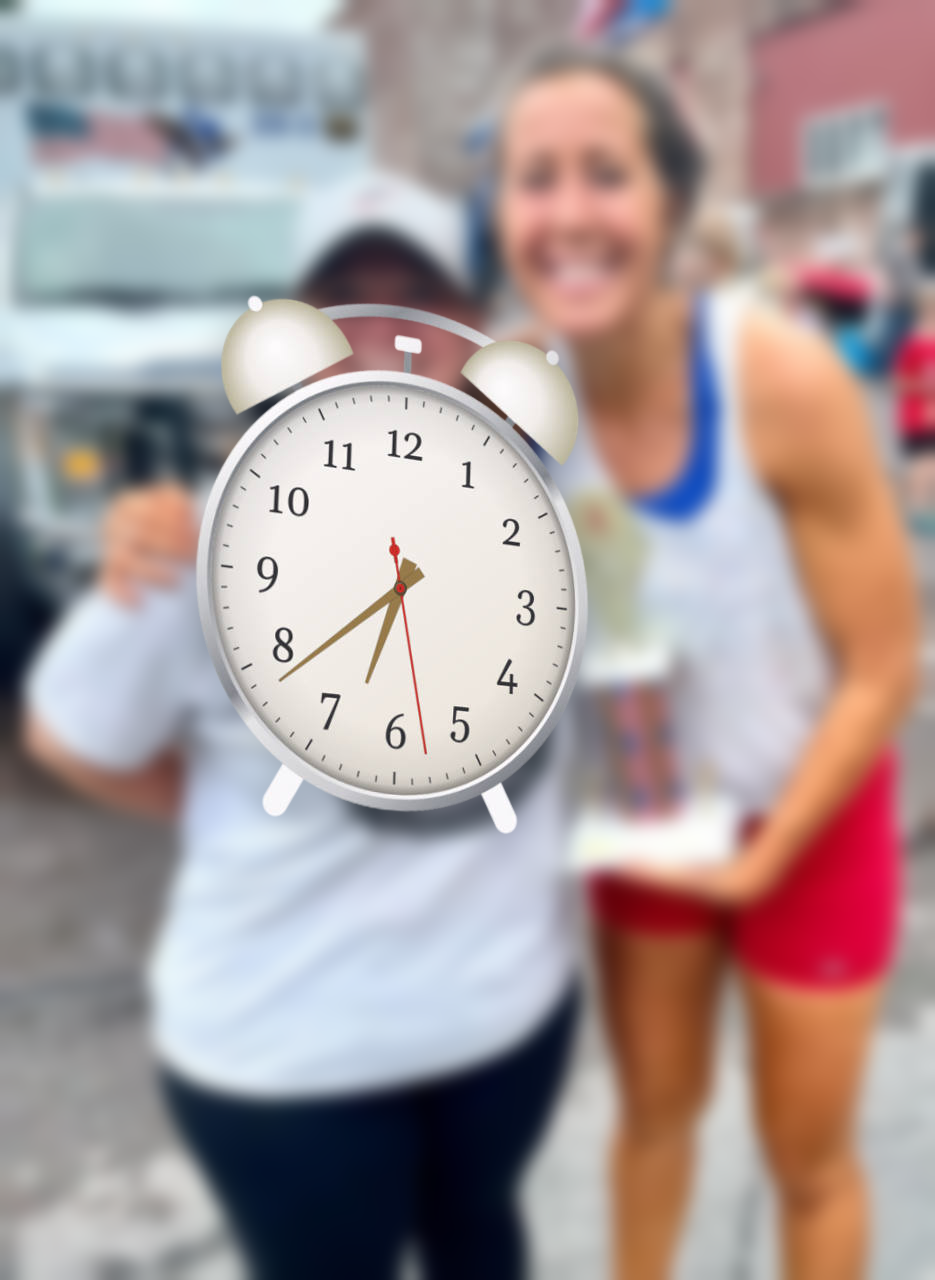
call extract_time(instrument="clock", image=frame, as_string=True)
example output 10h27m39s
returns 6h38m28s
